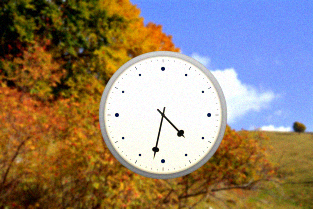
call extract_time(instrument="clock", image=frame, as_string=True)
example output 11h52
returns 4h32
